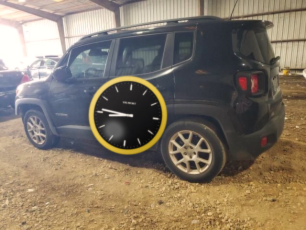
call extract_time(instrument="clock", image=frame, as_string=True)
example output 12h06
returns 8h46
